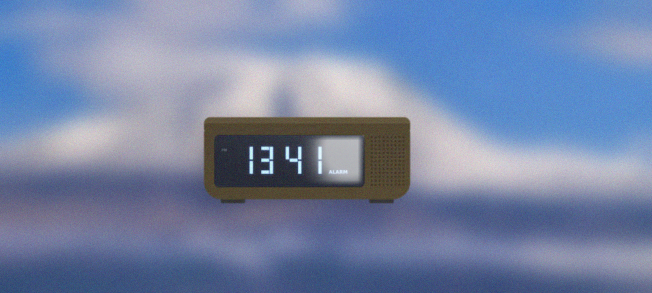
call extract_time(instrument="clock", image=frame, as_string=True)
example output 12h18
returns 13h41
